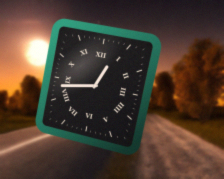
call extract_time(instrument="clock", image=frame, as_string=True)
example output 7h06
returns 12h43
